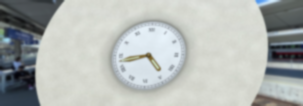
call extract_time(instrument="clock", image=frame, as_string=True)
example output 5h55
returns 4h43
